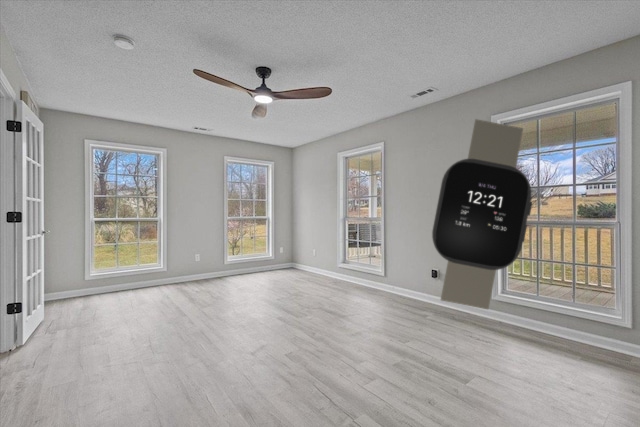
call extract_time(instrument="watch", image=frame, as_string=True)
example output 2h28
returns 12h21
